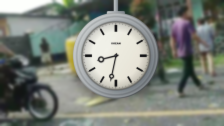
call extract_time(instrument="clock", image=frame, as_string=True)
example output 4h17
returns 8h32
